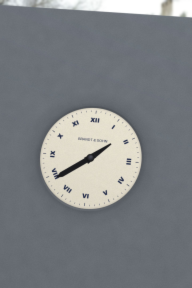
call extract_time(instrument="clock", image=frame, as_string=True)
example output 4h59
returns 1h39
